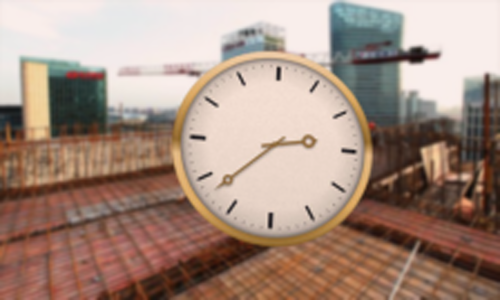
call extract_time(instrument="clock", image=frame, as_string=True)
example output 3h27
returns 2h38
